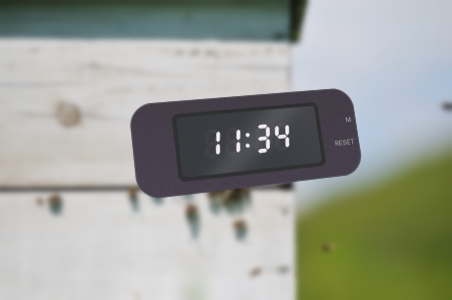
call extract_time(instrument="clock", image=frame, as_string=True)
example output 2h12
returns 11h34
